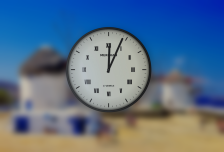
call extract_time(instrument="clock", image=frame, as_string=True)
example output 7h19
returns 12h04
